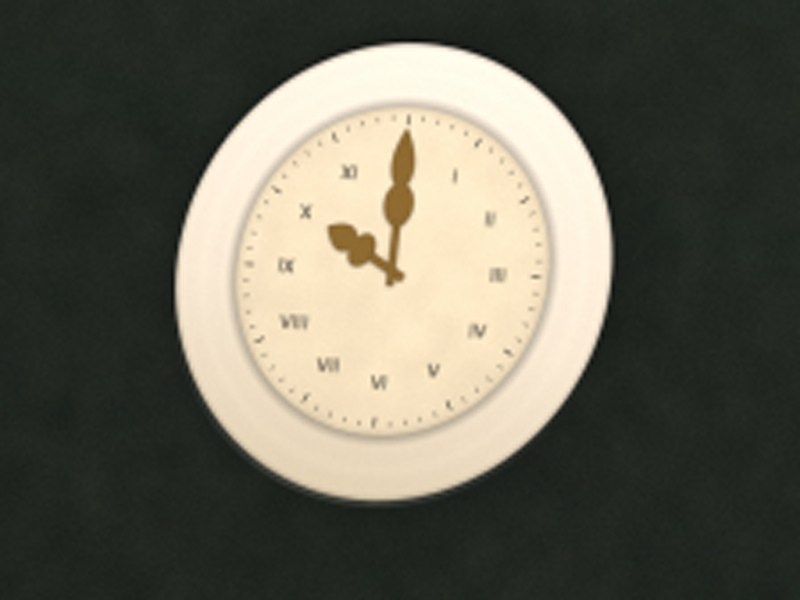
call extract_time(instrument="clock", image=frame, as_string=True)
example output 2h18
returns 10h00
